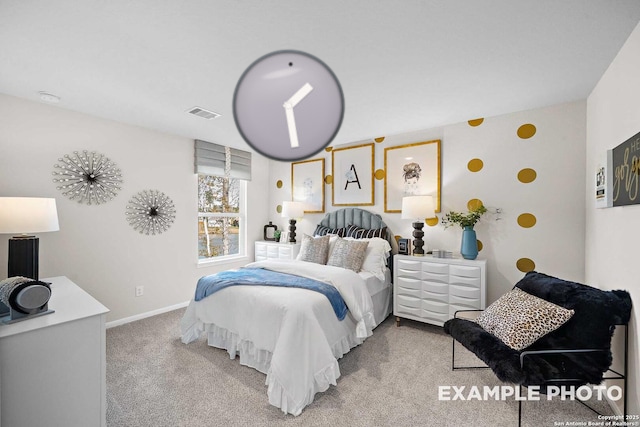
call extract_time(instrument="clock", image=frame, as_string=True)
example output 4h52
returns 1h28
